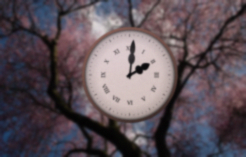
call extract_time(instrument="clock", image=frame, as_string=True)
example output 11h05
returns 2h01
